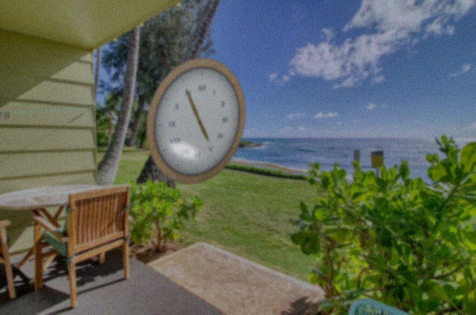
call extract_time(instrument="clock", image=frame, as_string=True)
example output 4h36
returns 4h55
